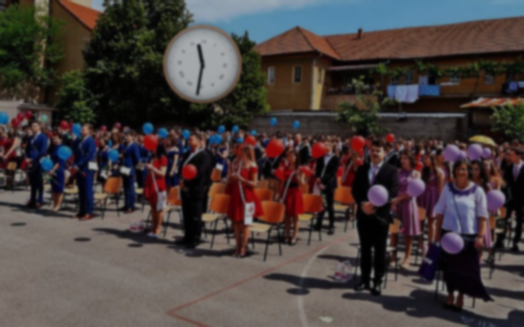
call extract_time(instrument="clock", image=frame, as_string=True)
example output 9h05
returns 11h31
